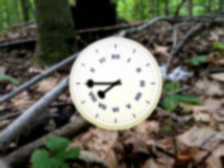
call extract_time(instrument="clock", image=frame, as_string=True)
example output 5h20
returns 7h45
